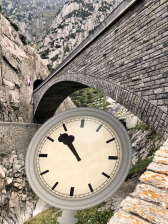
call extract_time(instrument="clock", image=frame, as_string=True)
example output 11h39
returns 10h53
